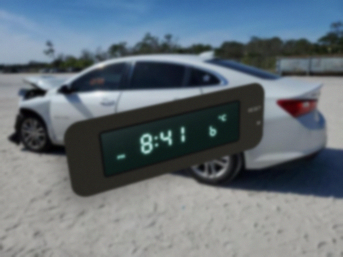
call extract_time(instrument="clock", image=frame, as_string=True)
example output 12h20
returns 8h41
